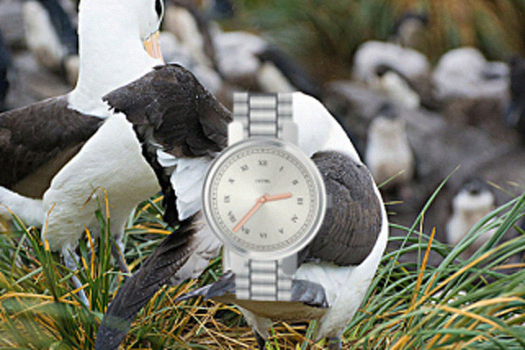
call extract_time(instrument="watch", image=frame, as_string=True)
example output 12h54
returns 2h37
